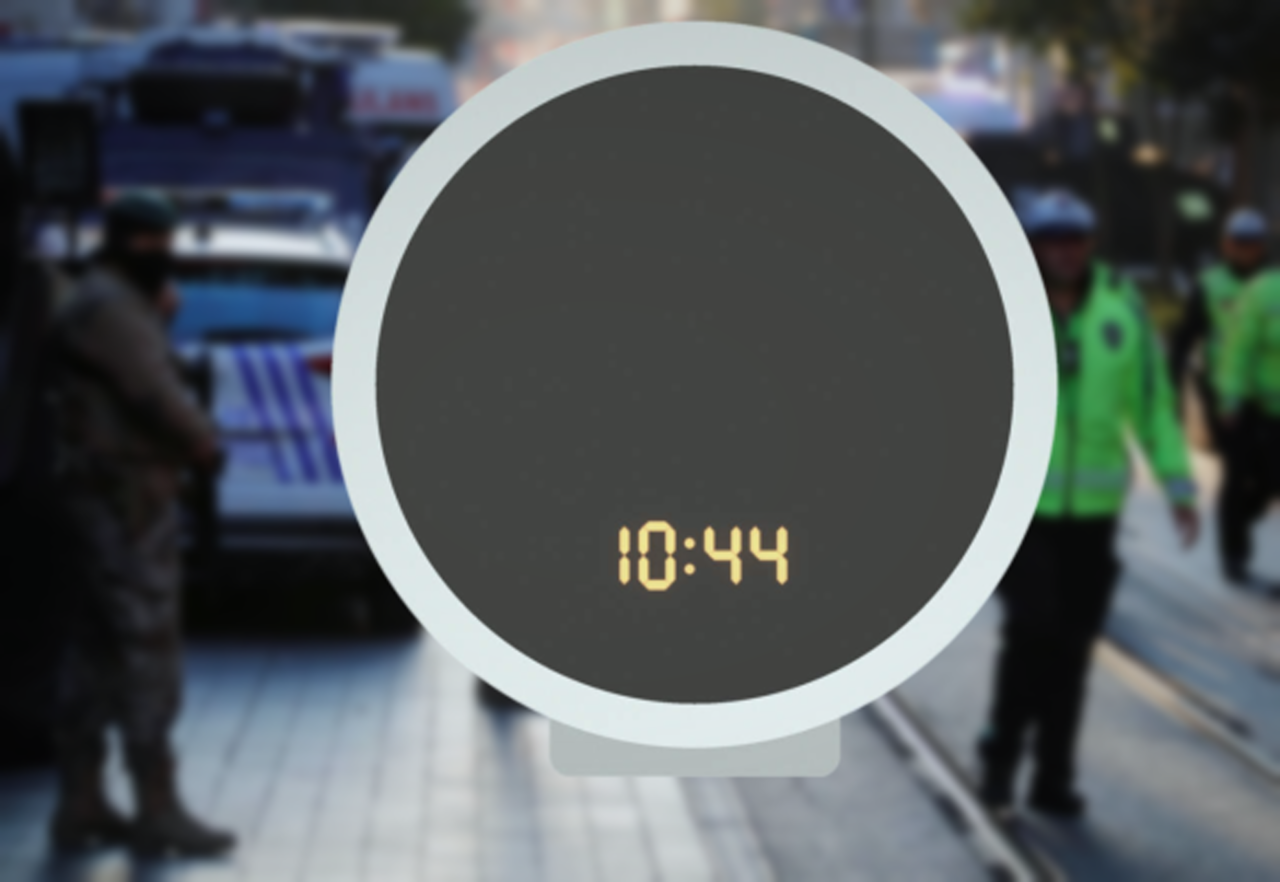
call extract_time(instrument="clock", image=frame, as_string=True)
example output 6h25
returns 10h44
